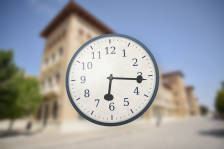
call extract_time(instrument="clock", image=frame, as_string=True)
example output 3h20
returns 6h16
